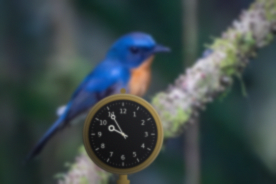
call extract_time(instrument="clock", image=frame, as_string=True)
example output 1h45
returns 9h55
